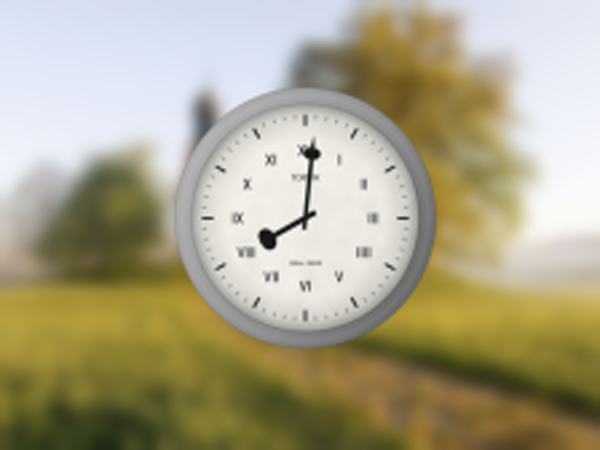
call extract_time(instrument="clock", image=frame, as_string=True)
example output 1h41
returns 8h01
